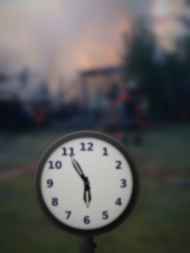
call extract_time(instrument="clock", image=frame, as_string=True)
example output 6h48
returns 5h55
